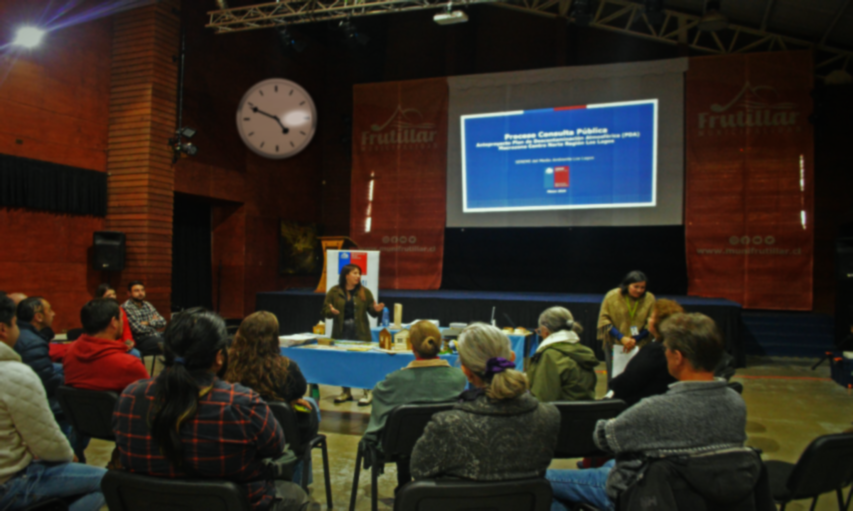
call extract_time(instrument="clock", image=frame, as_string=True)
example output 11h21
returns 4h49
